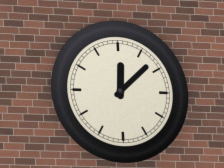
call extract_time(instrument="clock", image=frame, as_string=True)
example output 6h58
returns 12h08
